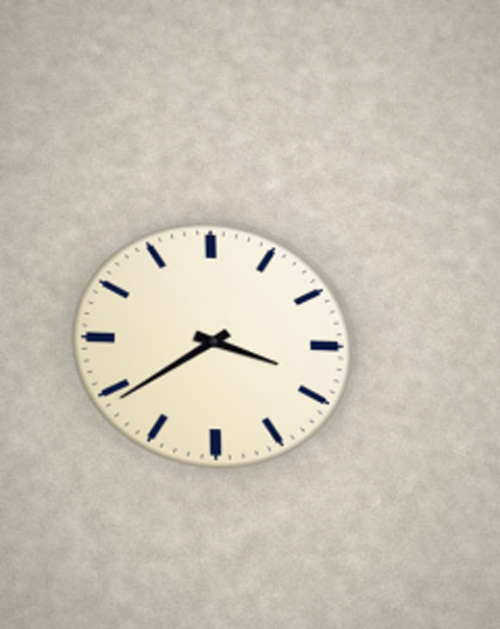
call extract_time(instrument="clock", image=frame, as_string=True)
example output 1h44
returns 3h39
